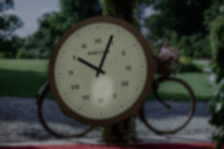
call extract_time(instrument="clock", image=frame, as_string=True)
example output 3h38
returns 10h04
